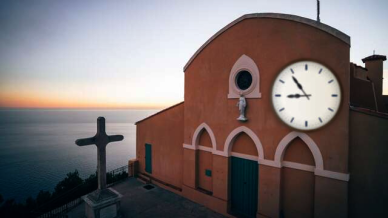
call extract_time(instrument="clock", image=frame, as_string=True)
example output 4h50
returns 8h54
